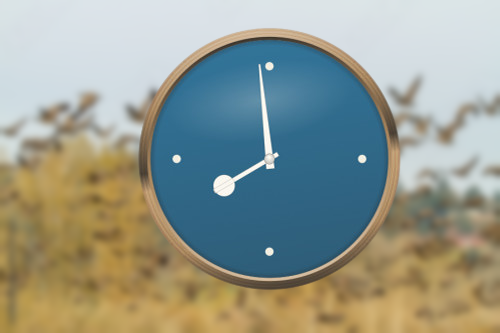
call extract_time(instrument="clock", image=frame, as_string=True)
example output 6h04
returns 7h59
